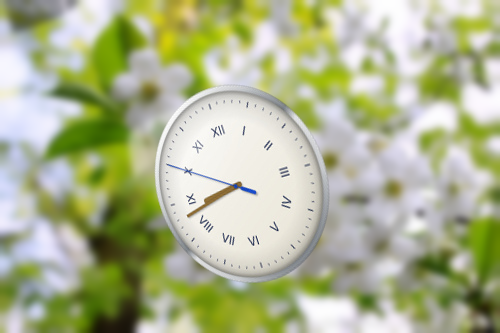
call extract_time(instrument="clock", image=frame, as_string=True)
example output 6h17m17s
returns 8h42m50s
